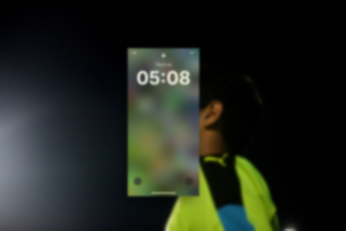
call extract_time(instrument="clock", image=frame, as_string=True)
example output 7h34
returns 5h08
